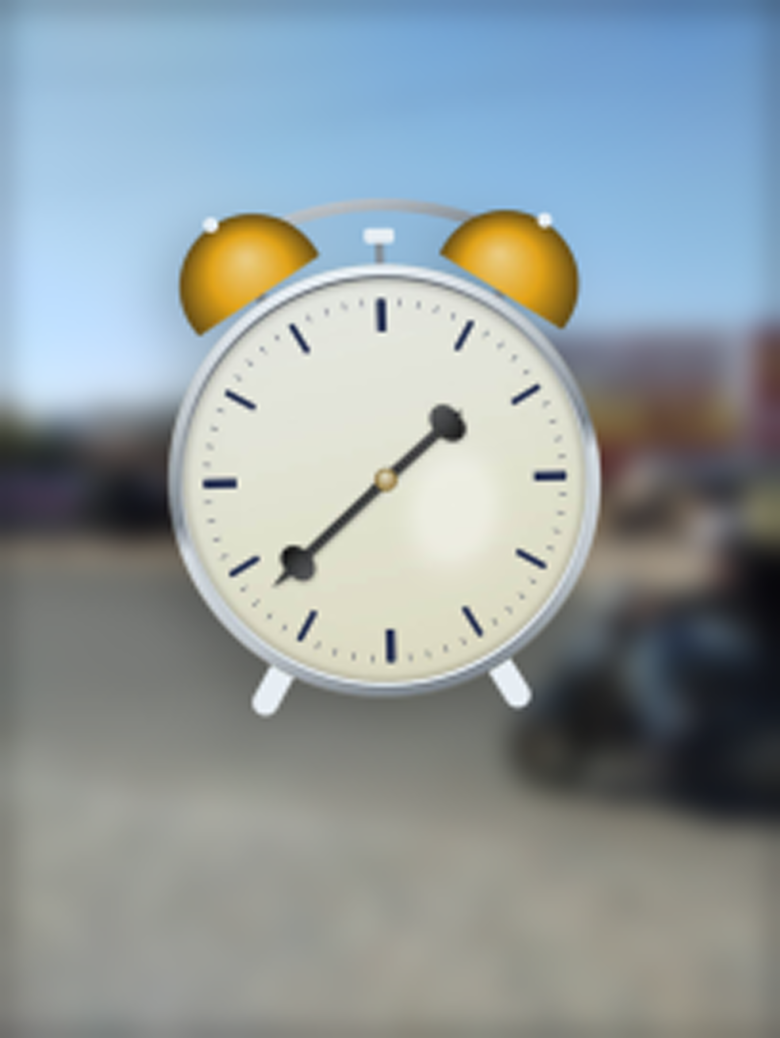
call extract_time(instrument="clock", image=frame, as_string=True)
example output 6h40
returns 1h38
